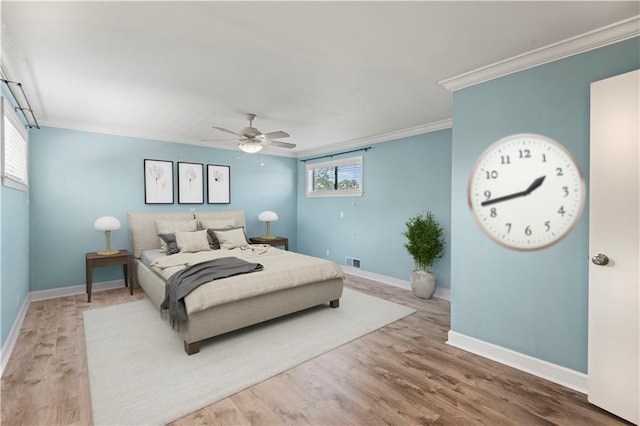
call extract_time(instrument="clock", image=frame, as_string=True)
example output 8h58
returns 1h43
